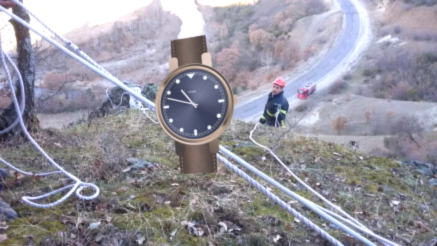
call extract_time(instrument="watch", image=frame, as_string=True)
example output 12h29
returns 10h48
